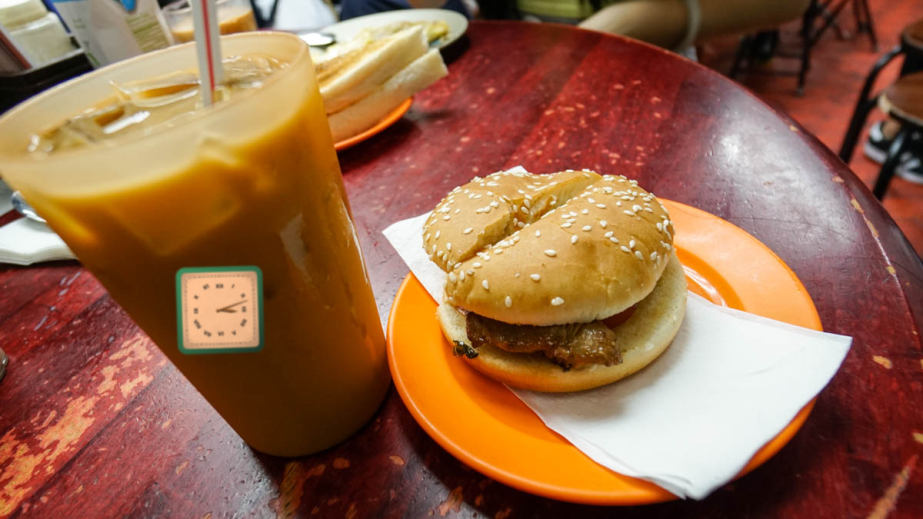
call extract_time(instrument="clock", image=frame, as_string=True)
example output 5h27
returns 3h12
